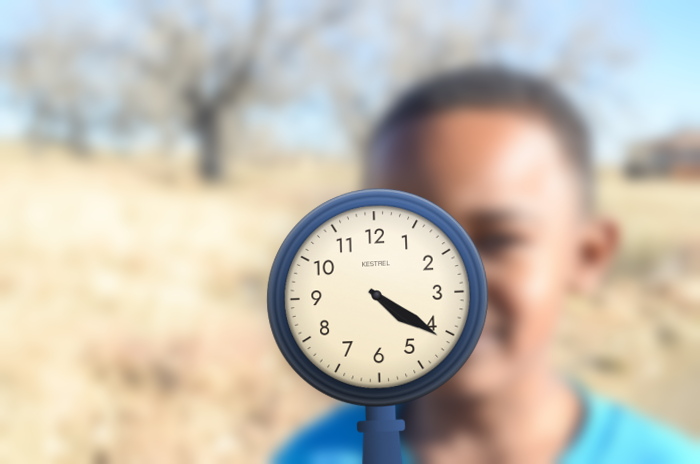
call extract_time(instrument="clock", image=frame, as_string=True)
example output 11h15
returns 4h21
